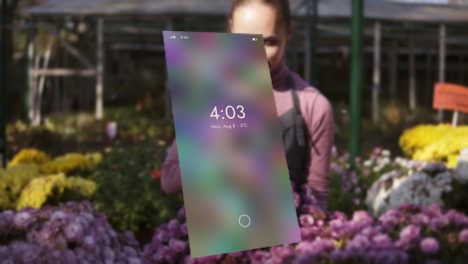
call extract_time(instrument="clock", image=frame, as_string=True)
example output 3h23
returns 4h03
